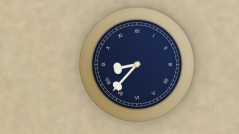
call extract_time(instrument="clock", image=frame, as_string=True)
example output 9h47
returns 8h37
